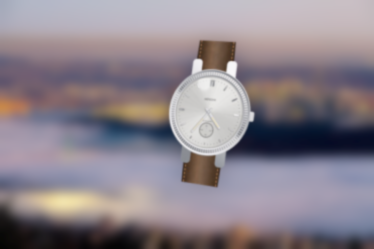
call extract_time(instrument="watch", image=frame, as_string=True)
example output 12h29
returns 4h36
